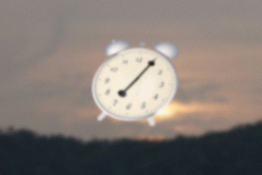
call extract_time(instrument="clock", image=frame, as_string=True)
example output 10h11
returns 7h05
